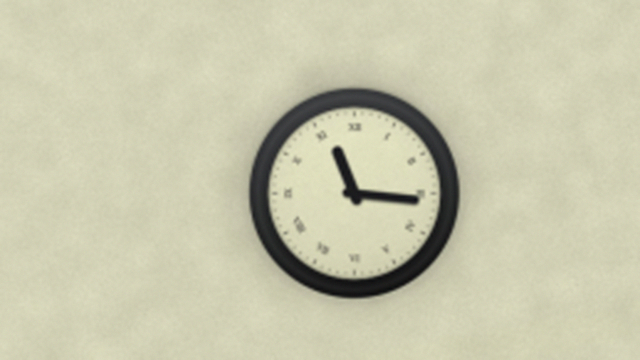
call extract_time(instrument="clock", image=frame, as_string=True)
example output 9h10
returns 11h16
